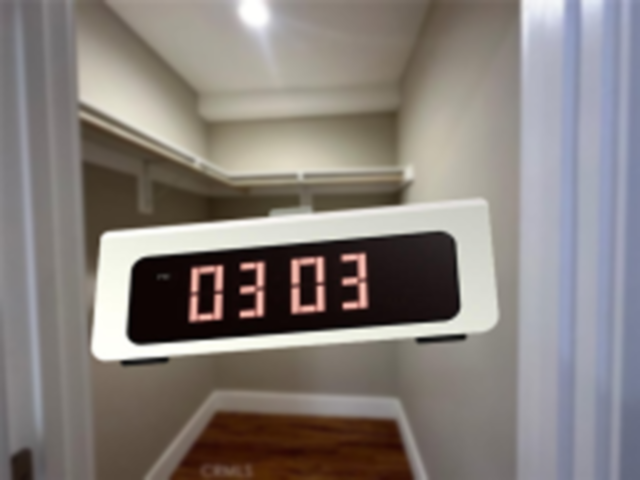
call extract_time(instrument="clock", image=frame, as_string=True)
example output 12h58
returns 3h03
